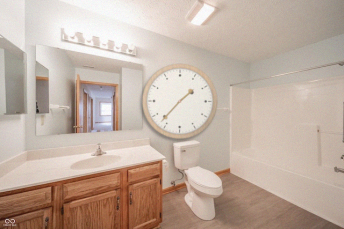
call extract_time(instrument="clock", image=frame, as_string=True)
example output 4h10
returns 1h37
